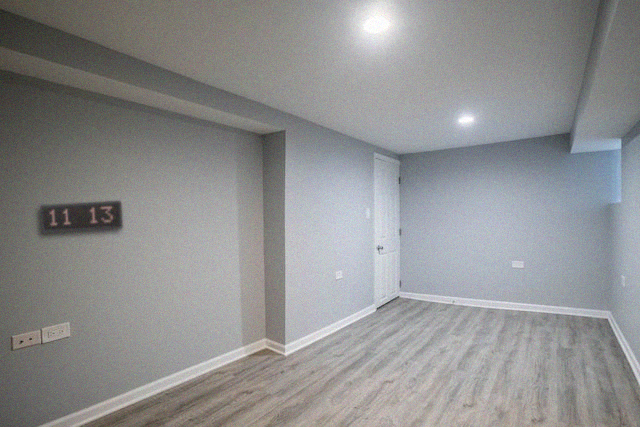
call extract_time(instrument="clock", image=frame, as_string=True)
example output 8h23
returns 11h13
